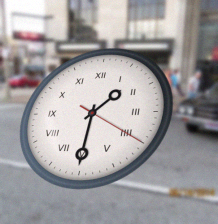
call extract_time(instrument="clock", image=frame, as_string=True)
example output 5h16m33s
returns 1h30m20s
